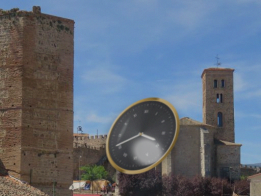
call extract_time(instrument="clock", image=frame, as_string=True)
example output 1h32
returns 3h41
